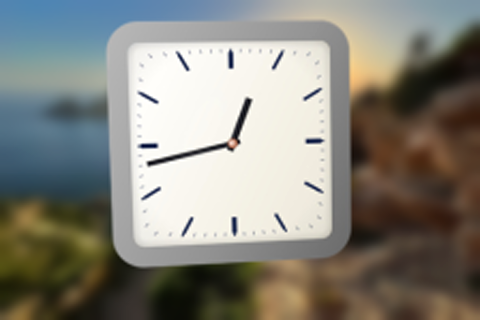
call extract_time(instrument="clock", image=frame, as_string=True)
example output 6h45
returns 12h43
